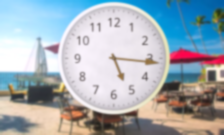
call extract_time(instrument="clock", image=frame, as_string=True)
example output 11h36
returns 5h16
